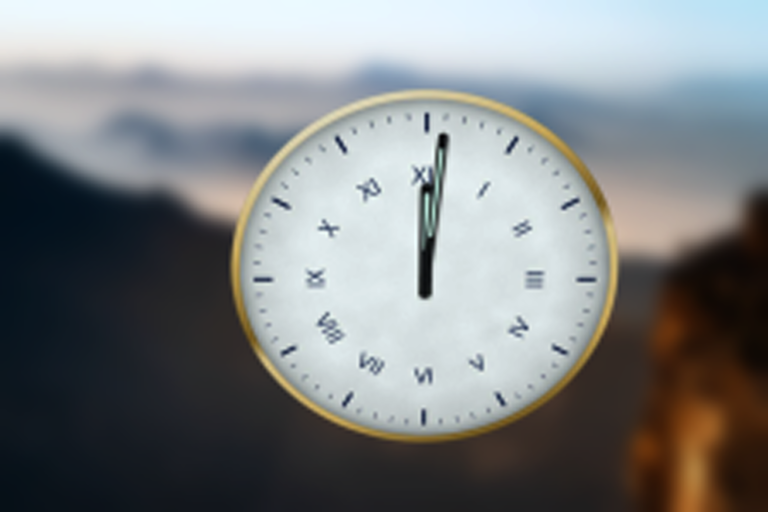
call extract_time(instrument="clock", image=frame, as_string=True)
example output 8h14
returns 12h01
